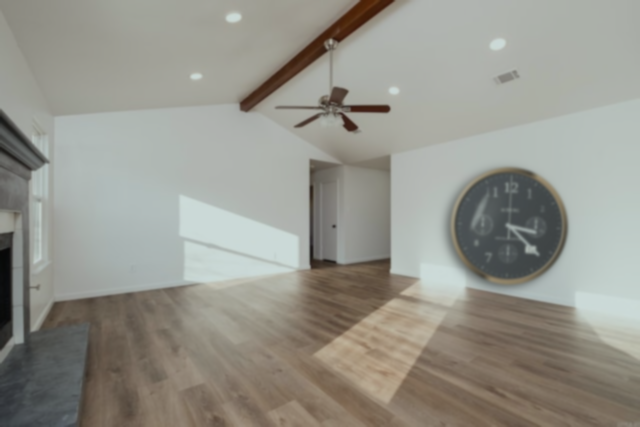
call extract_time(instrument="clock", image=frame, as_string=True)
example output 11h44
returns 3h22
